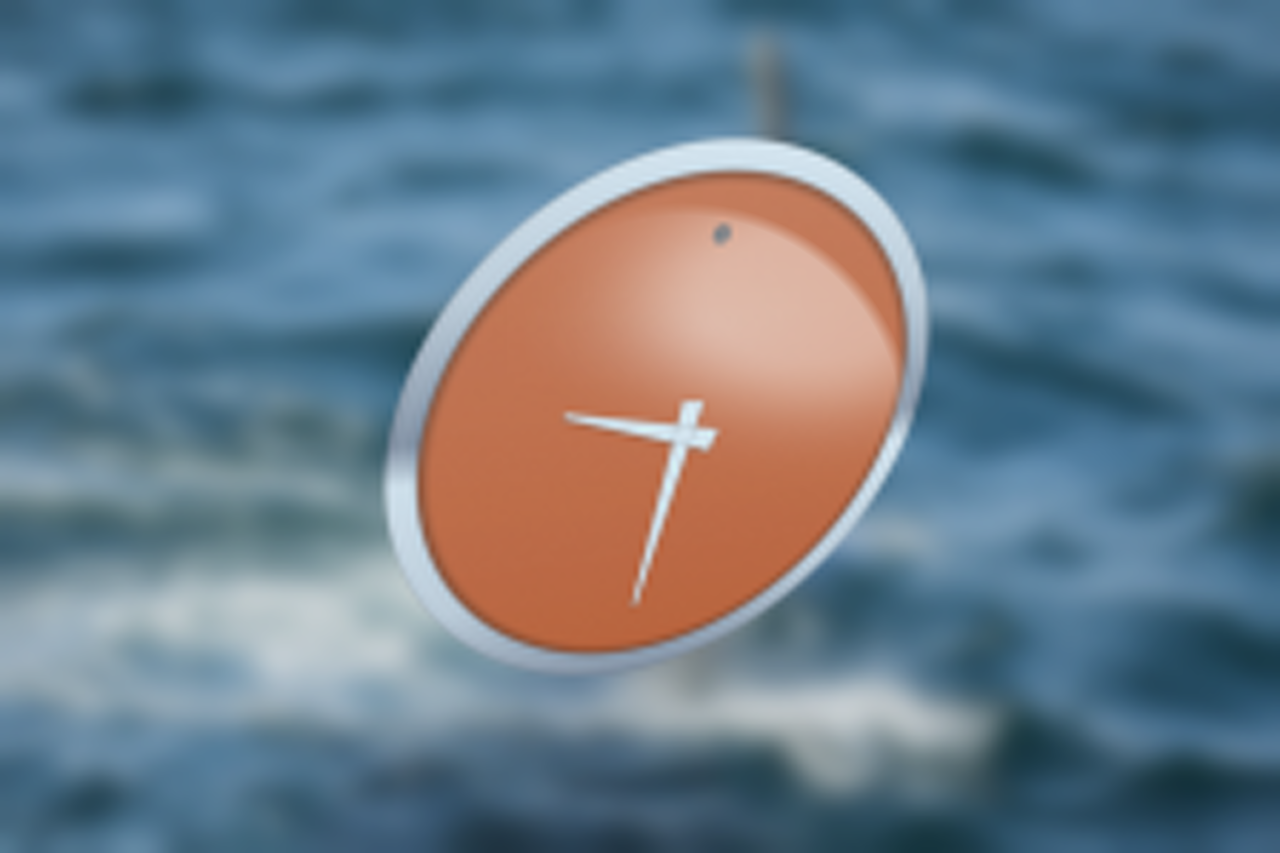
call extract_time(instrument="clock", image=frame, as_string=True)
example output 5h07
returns 9h31
